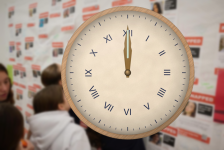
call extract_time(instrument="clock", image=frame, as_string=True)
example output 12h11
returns 12h00
